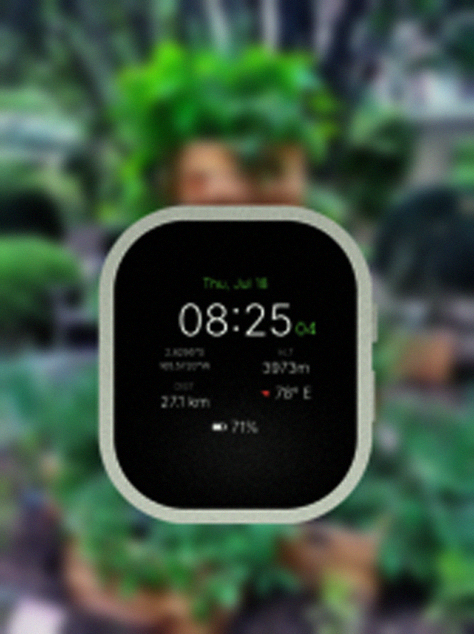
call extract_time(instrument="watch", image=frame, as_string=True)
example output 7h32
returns 8h25
